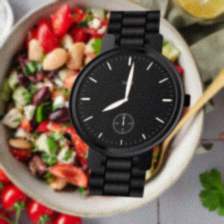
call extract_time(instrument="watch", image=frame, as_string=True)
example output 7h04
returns 8h01
